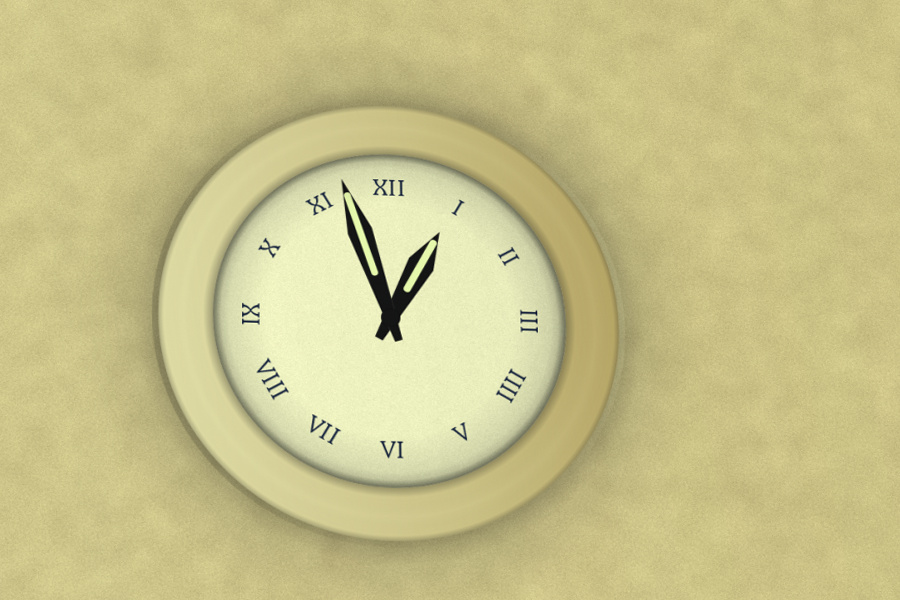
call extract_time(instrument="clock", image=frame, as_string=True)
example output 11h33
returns 12h57
